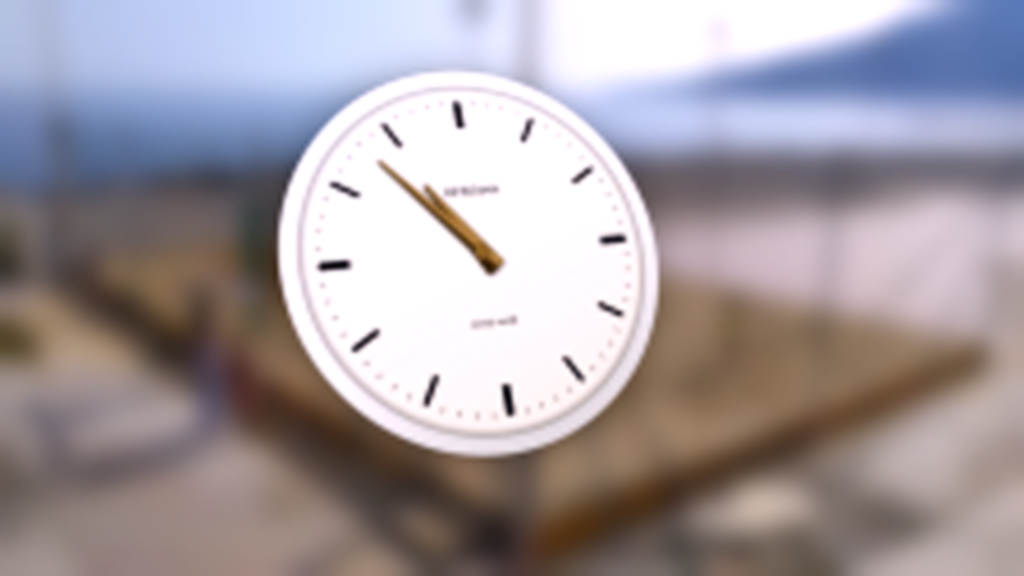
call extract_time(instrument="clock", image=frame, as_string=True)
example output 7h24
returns 10h53
